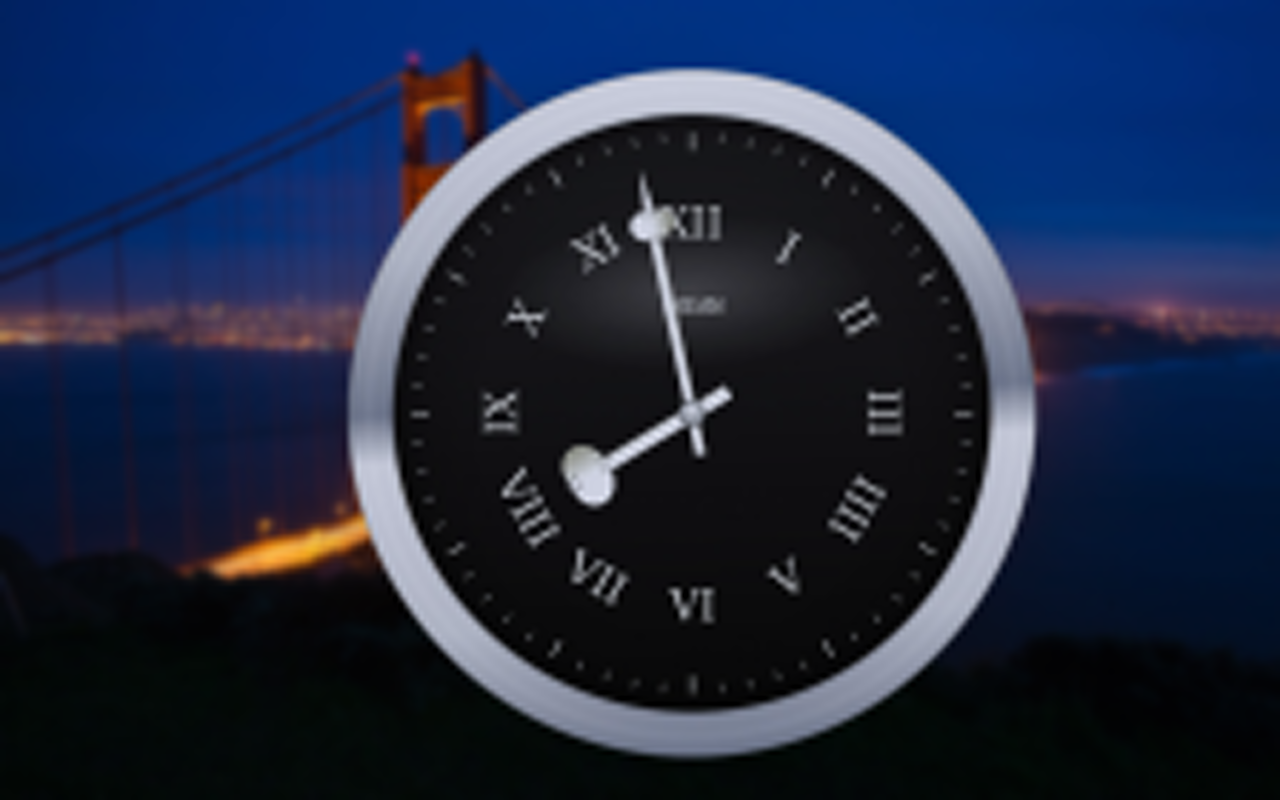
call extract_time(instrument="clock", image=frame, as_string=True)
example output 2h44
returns 7h58
